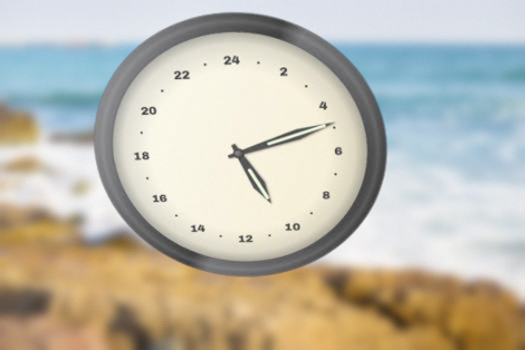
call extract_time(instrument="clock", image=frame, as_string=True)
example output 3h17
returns 10h12
